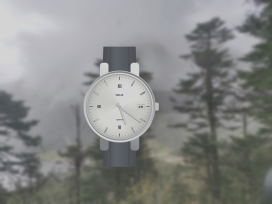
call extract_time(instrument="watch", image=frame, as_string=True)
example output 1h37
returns 5h21
